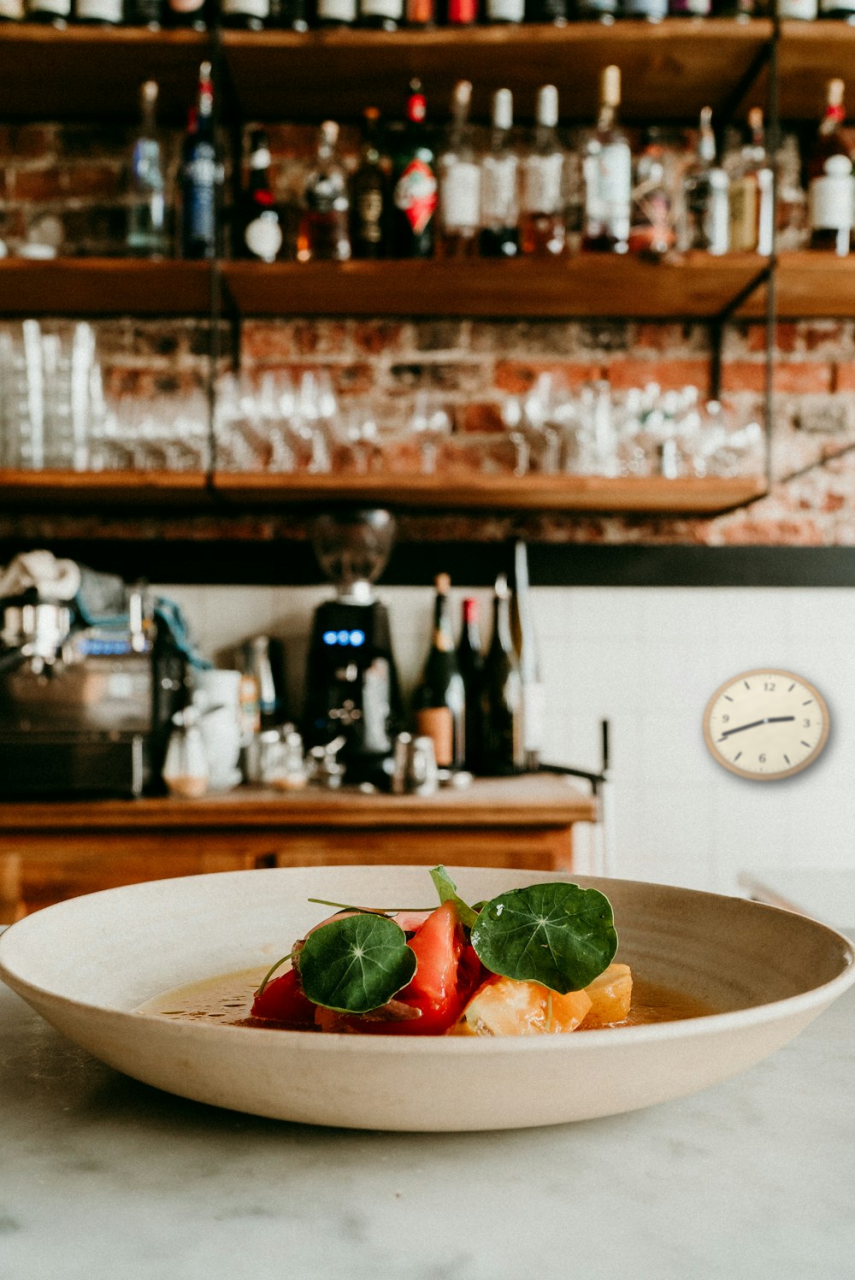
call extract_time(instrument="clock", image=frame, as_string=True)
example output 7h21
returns 2h41
